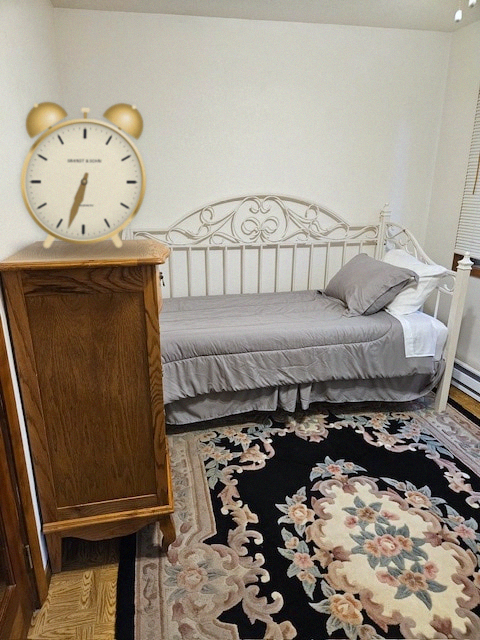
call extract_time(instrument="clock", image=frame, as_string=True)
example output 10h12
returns 6h33
